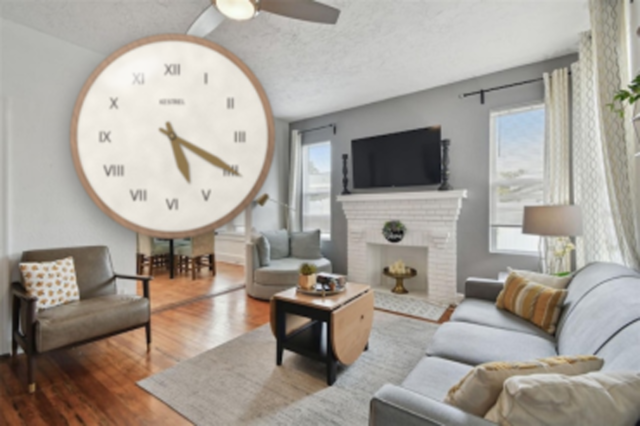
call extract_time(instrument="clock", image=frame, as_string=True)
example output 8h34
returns 5h20
